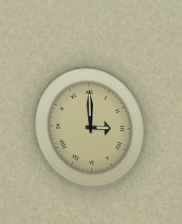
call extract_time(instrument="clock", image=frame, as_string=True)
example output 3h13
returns 3h00
